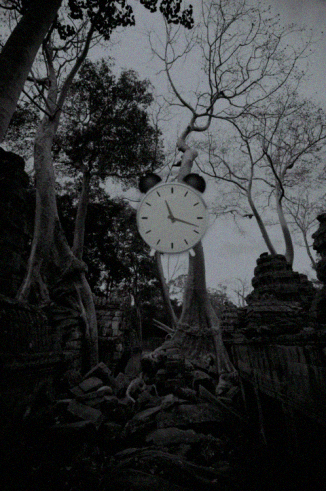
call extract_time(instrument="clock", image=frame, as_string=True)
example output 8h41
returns 11h18
